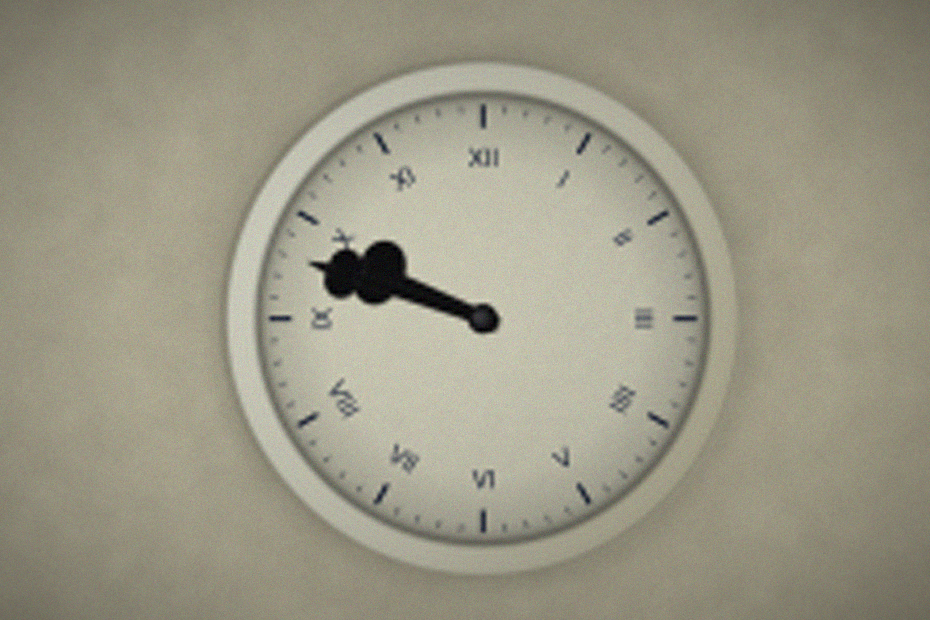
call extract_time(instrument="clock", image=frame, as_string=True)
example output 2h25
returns 9h48
